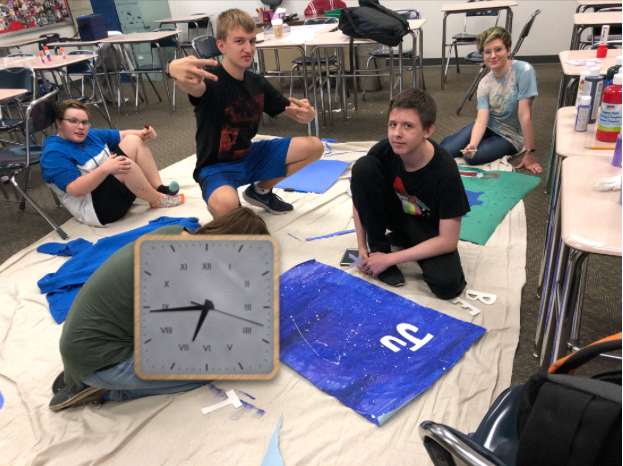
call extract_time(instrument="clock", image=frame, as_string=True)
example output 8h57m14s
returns 6h44m18s
